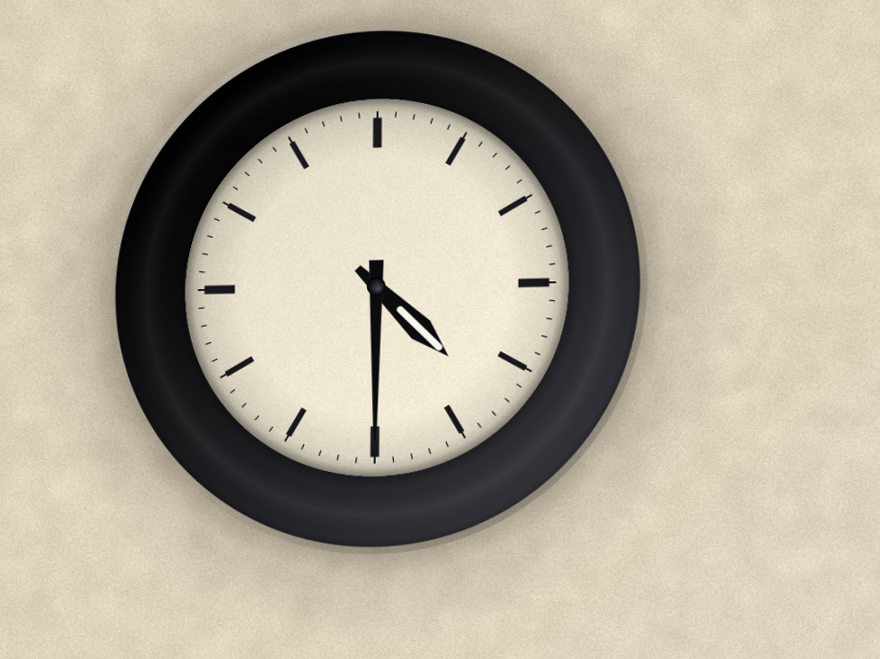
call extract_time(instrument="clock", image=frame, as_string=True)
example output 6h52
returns 4h30
